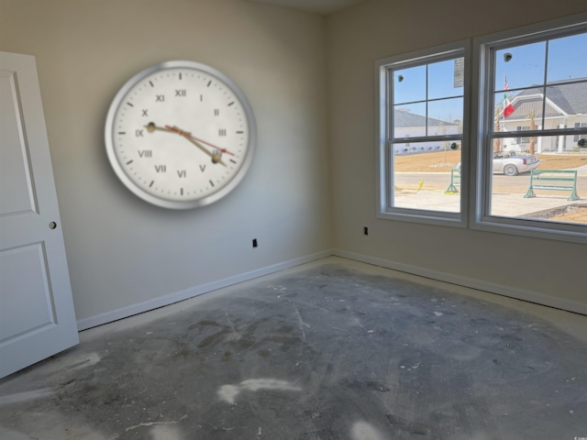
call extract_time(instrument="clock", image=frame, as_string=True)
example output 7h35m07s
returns 9h21m19s
